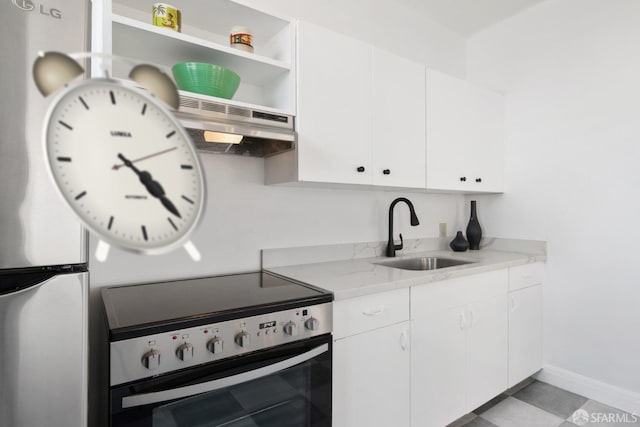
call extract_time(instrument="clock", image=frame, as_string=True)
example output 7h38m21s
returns 4h23m12s
